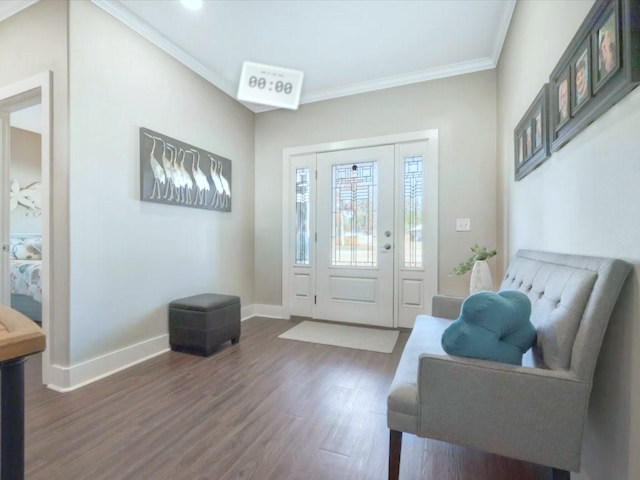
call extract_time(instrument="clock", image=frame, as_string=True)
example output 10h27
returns 0h00
